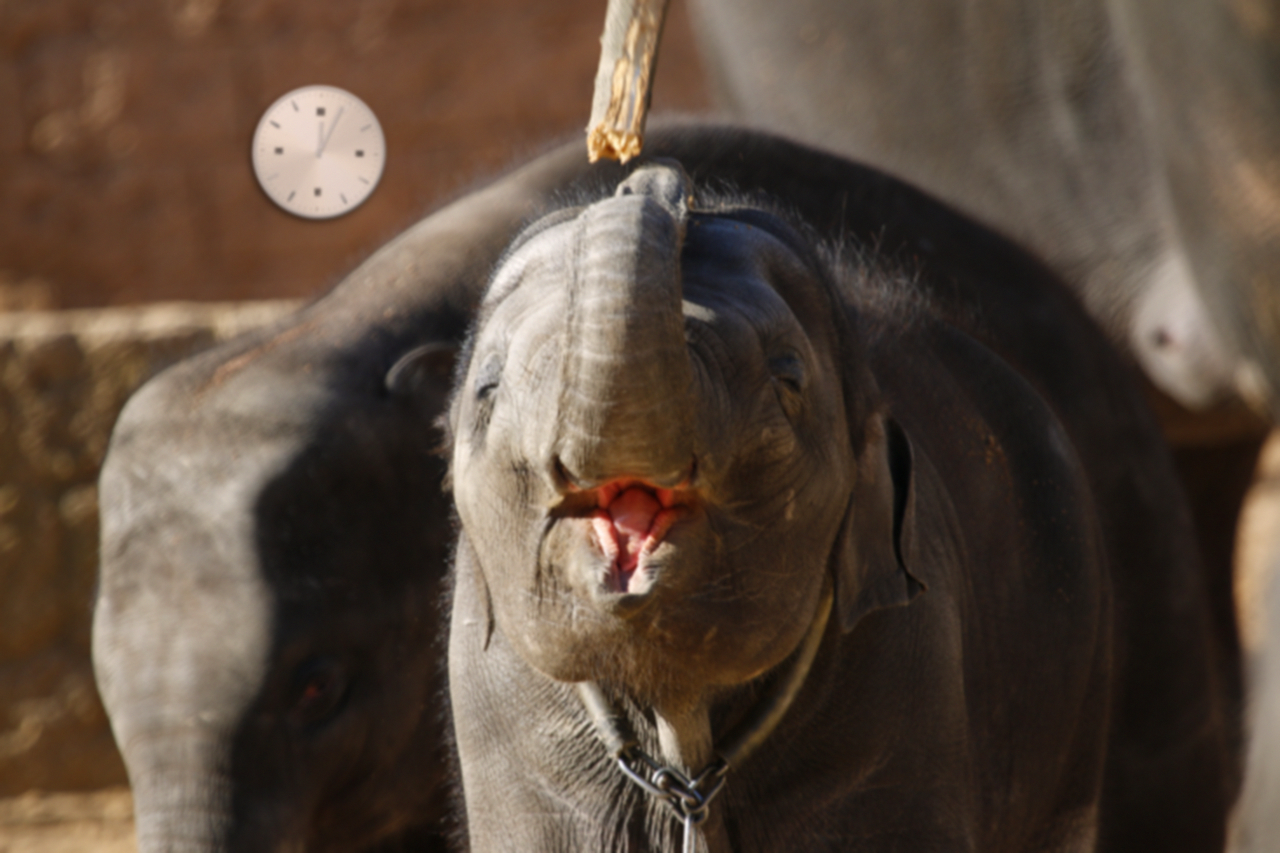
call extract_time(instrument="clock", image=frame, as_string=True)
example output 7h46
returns 12h04
